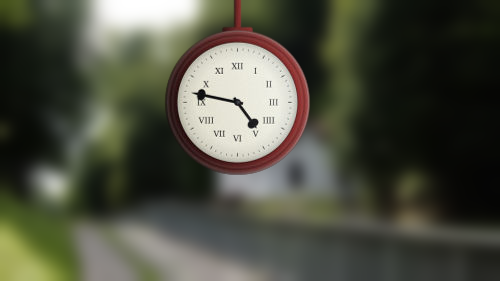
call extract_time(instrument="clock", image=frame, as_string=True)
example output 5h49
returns 4h47
